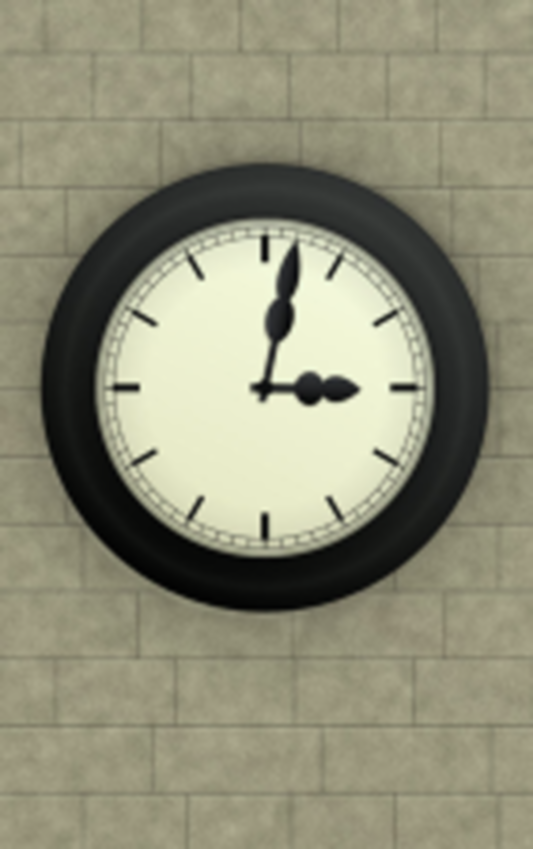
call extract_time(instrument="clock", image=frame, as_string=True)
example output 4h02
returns 3h02
